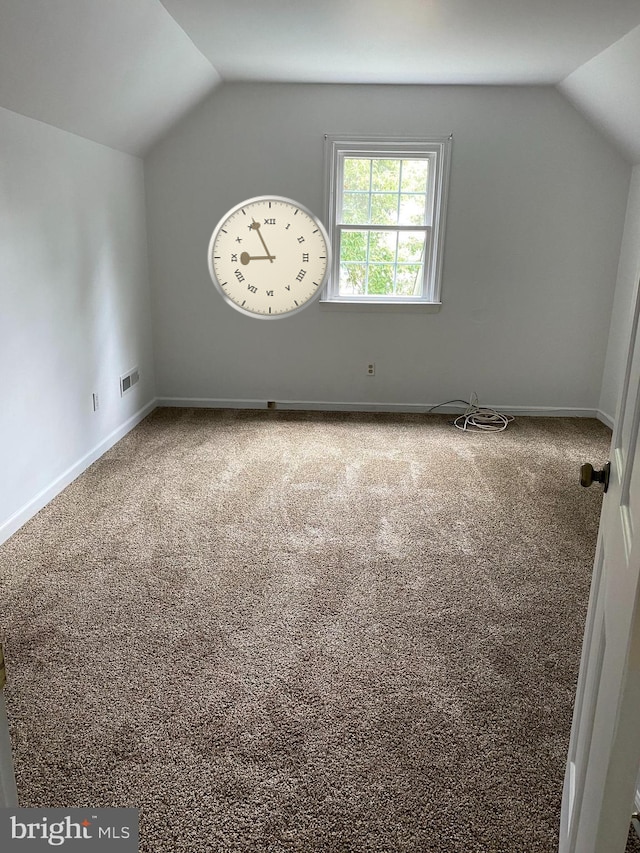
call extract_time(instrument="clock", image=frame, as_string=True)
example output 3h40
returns 8h56
